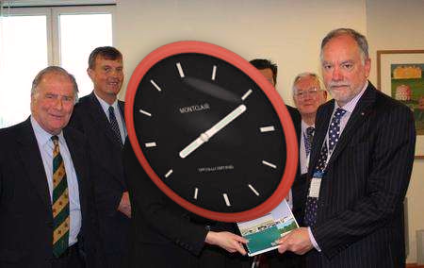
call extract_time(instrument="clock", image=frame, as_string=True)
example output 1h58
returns 8h11
